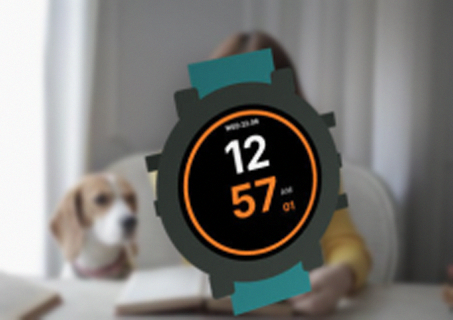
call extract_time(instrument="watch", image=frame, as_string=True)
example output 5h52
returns 12h57
